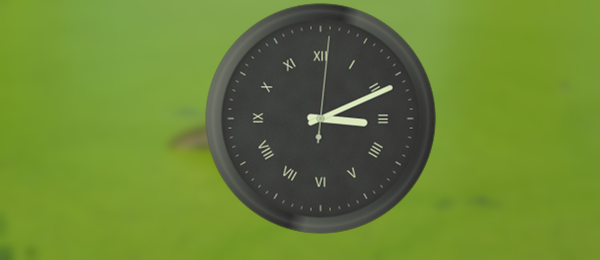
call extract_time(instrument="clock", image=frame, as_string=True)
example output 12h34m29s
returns 3h11m01s
